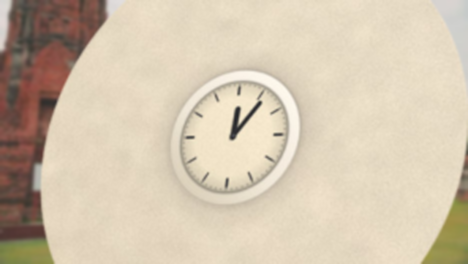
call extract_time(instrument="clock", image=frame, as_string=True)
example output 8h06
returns 12h06
